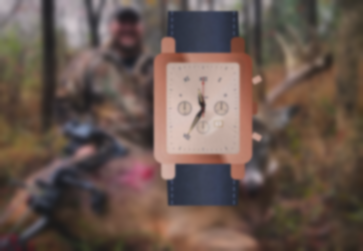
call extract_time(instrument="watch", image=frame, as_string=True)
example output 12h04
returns 11h35
